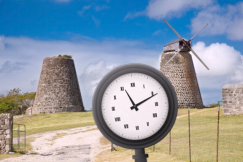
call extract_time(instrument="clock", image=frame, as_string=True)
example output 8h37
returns 11h11
